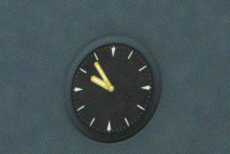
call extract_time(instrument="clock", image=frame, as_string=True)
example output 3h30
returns 9h54
